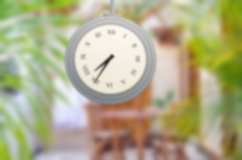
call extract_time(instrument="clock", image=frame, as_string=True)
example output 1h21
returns 7h35
